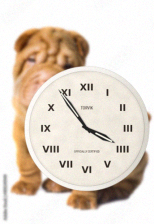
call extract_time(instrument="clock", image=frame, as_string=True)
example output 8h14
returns 3h54
